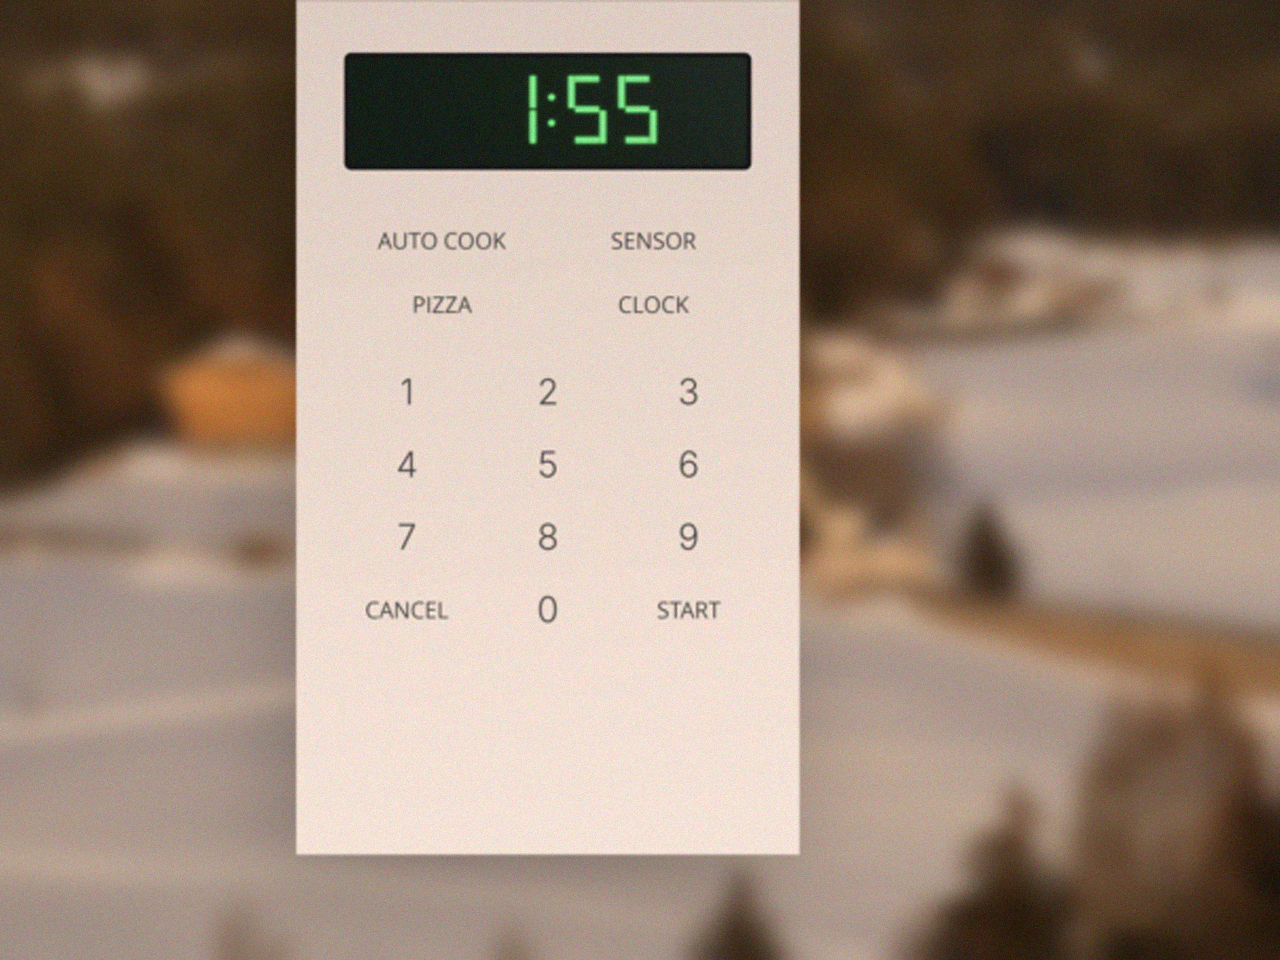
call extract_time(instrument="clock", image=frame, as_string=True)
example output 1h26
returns 1h55
